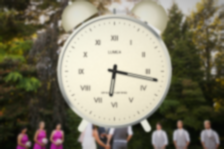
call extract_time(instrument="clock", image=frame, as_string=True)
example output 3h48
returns 6h17
